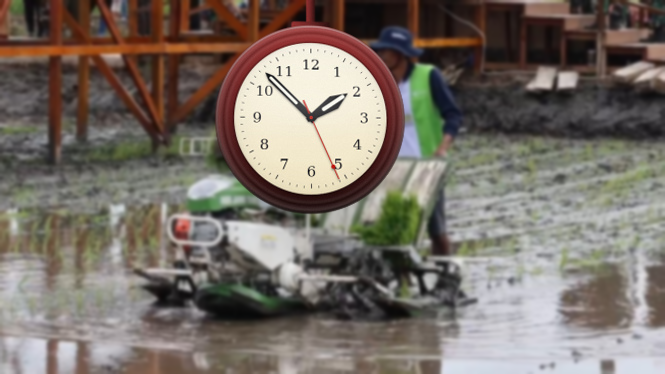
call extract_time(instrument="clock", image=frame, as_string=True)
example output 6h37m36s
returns 1h52m26s
